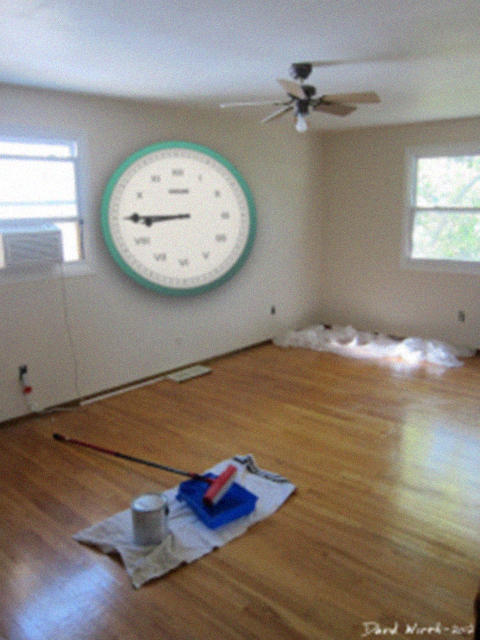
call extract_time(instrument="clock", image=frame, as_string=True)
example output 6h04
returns 8h45
